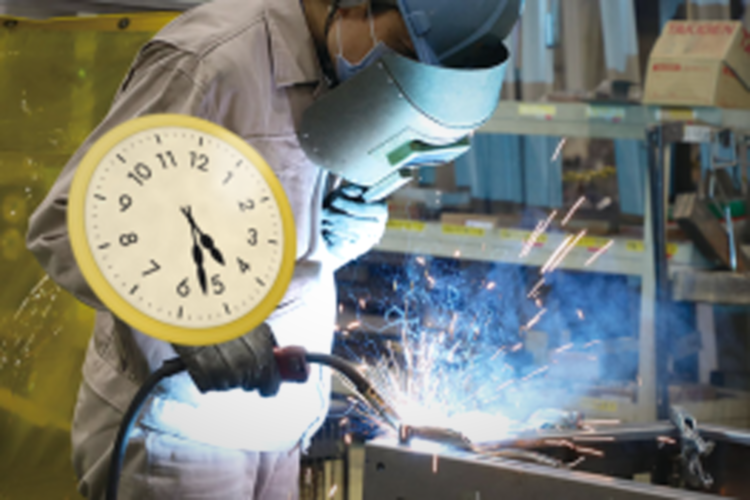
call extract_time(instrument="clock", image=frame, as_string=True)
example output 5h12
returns 4h27
